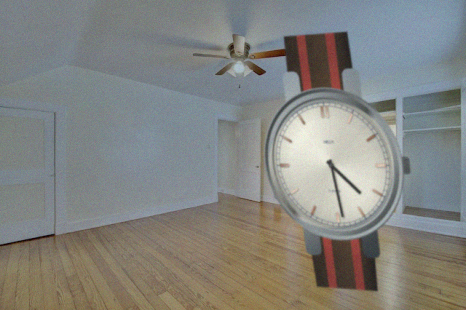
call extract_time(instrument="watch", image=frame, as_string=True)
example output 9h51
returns 4h29
